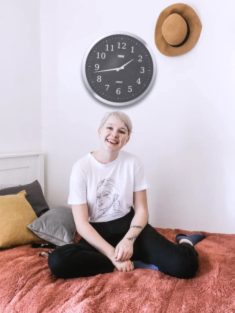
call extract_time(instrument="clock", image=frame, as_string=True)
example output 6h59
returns 1h43
